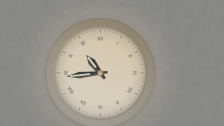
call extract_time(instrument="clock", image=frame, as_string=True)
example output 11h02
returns 10h44
